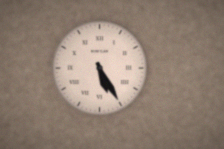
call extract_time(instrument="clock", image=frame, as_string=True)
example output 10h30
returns 5h25
